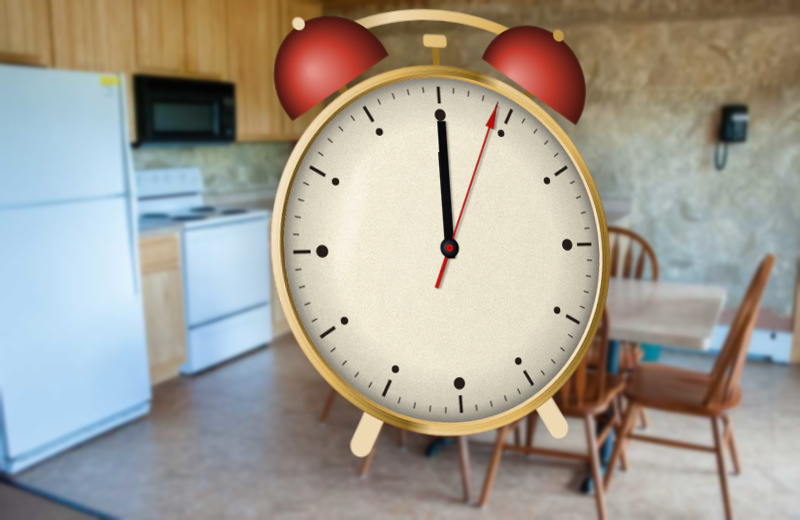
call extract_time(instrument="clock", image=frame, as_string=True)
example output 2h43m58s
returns 12h00m04s
